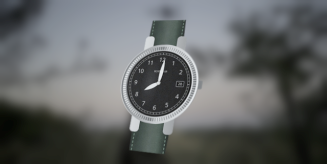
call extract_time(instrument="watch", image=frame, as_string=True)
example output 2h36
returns 8h01
